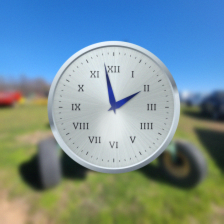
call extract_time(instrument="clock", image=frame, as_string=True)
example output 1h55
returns 1h58
